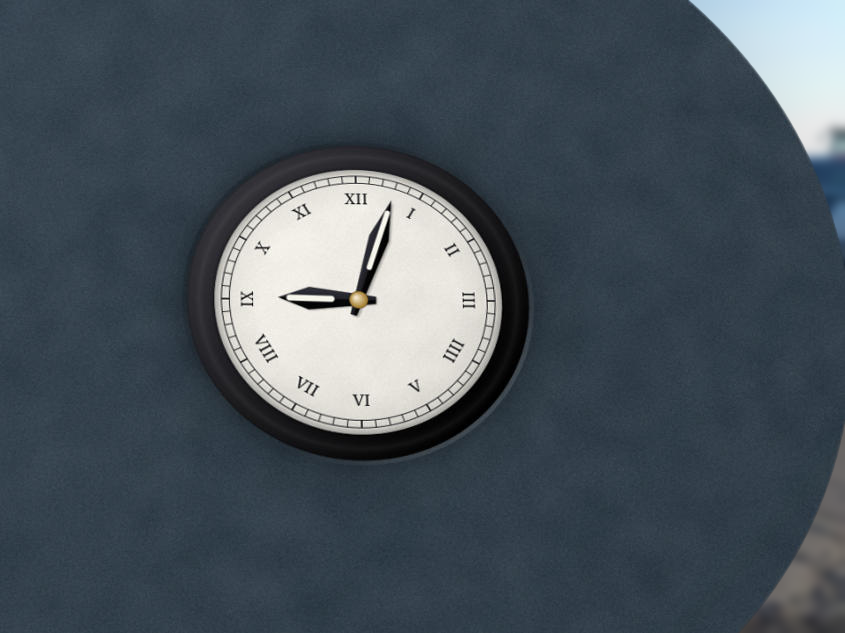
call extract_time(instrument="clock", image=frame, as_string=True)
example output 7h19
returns 9h03
